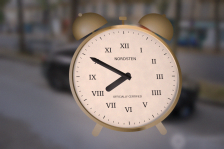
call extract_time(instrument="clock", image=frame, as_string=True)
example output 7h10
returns 7h50
